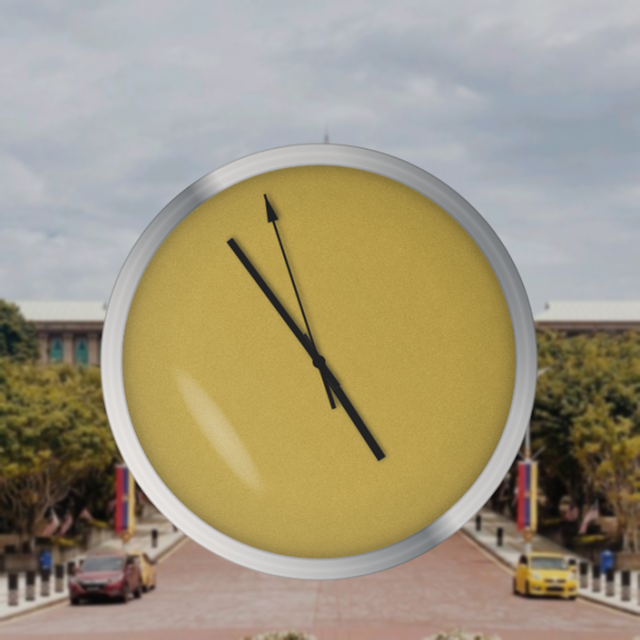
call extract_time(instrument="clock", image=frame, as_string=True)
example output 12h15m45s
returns 4h53m57s
